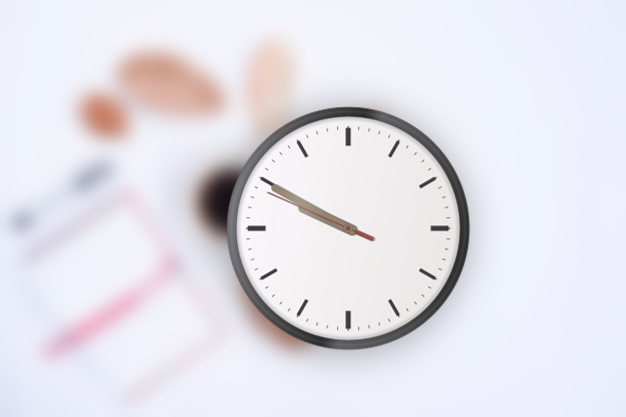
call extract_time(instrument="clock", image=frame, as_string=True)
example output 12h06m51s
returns 9h49m49s
